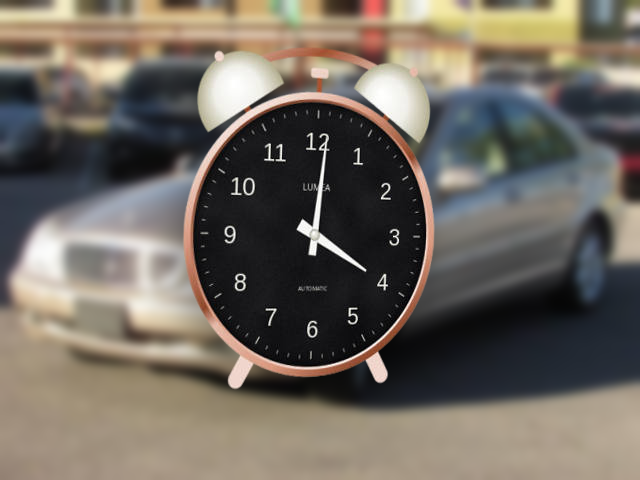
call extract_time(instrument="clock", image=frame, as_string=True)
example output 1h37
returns 4h01
